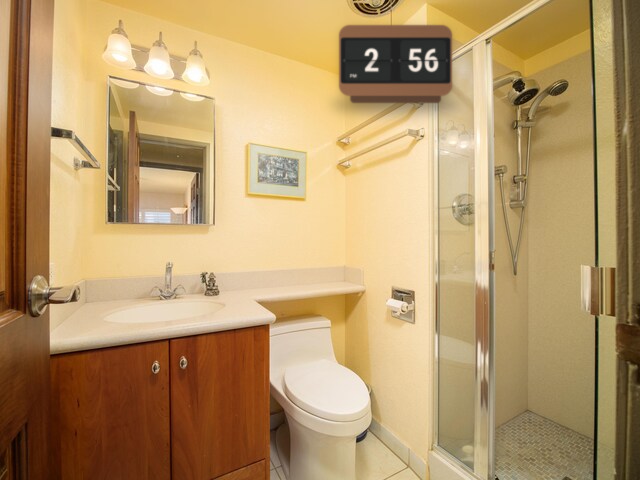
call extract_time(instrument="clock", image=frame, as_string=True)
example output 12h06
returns 2h56
